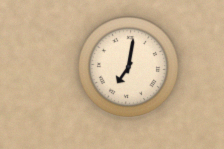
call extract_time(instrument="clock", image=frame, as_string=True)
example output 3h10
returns 7h01
